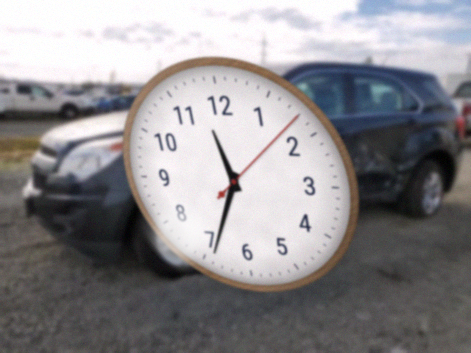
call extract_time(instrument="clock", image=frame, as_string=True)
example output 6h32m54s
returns 11h34m08s
